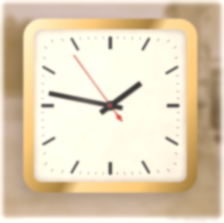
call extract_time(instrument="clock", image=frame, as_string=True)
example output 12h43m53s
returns 1h46m54s
